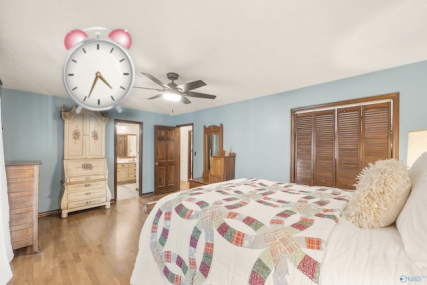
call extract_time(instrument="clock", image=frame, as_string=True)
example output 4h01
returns 4h34
